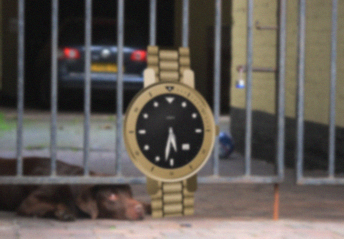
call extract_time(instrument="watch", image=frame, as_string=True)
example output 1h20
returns 5h32
